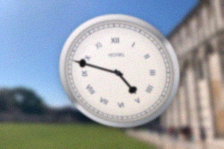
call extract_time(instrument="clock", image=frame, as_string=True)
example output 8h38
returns 4h48
